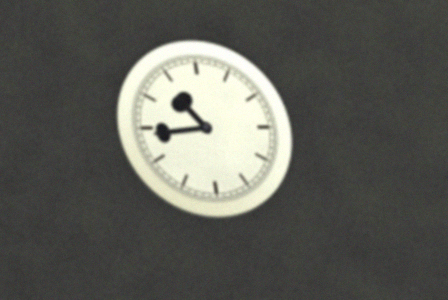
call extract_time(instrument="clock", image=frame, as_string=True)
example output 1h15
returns 10h44
